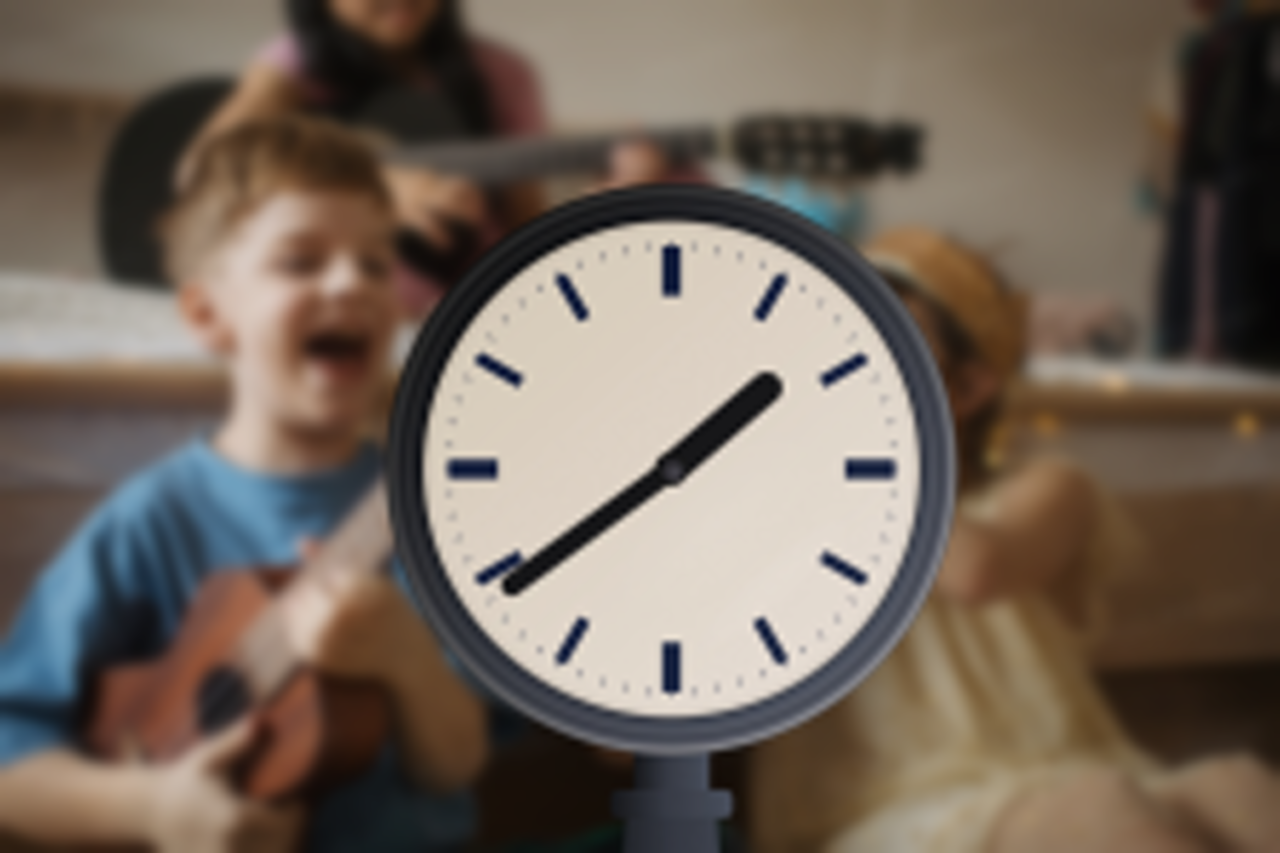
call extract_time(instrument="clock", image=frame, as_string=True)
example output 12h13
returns 1h39
